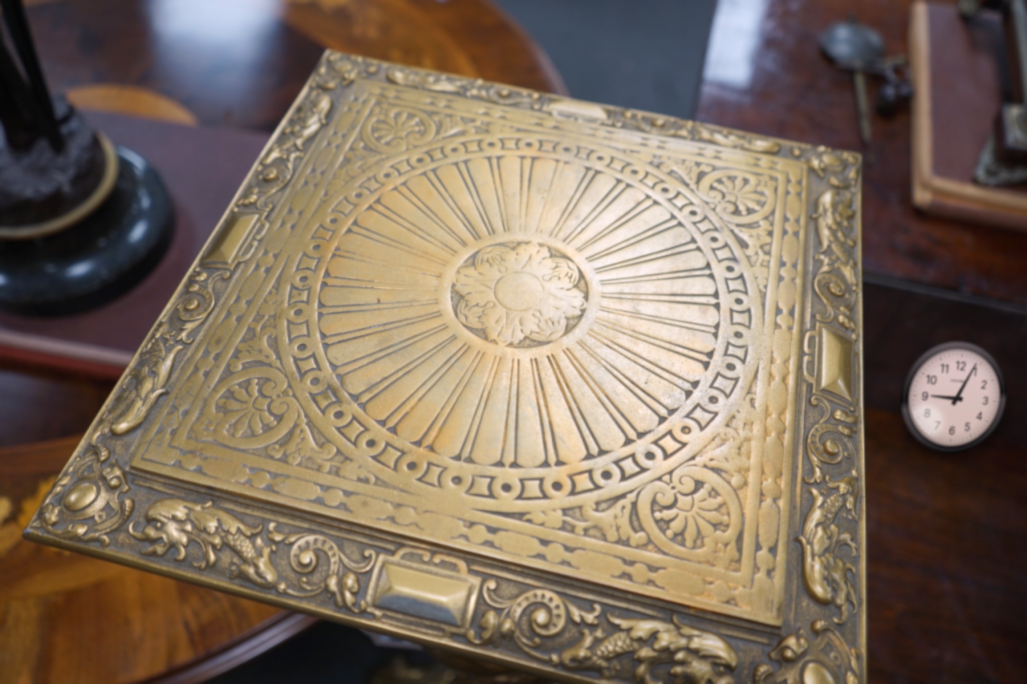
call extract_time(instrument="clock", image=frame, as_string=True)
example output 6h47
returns 9h04
